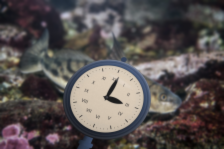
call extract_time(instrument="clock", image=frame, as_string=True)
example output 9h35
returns 3h01
